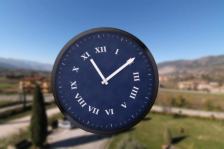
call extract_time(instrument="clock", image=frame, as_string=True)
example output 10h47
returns 11h10
